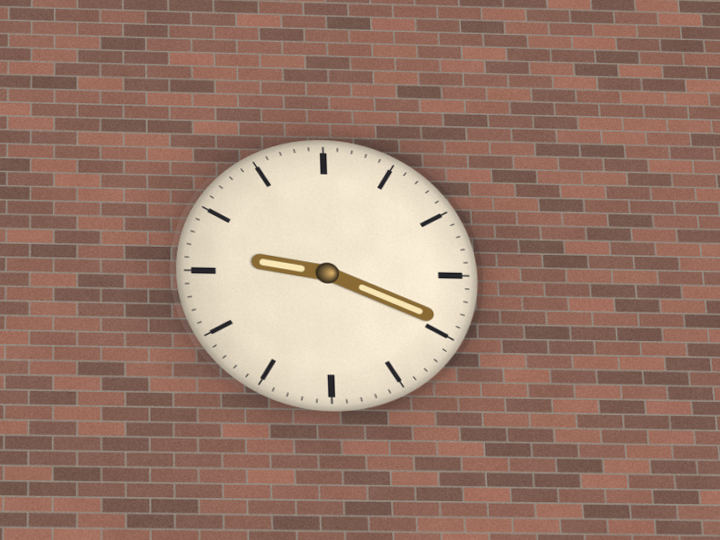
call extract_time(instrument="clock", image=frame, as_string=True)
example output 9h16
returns 9h19
